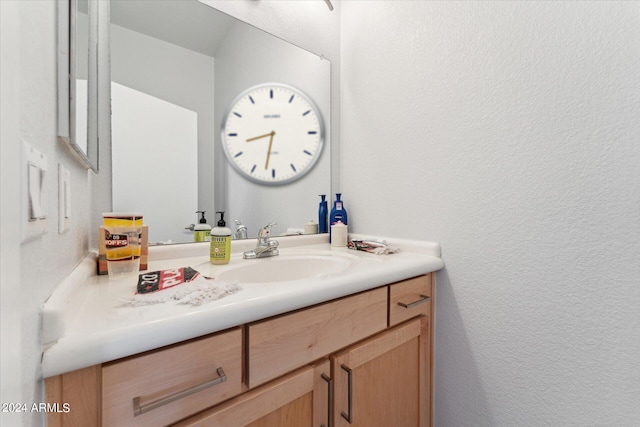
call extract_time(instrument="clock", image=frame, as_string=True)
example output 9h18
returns 8h32
